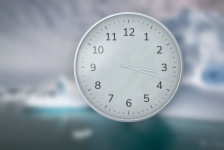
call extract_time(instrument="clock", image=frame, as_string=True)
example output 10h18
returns 3h18
